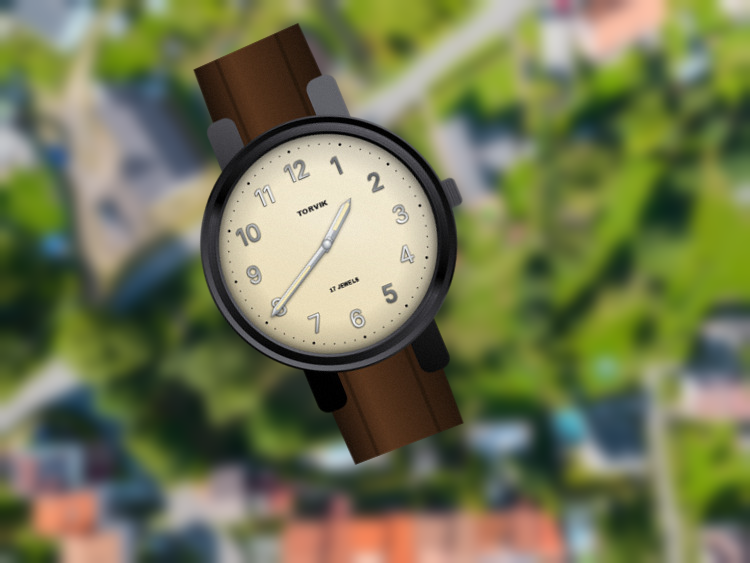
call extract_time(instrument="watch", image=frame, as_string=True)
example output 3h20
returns 1h40
